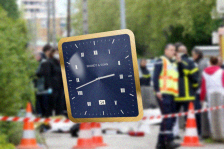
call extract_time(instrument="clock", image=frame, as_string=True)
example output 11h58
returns 2h42
